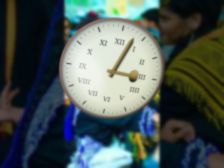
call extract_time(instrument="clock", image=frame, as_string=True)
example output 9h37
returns 3h03
